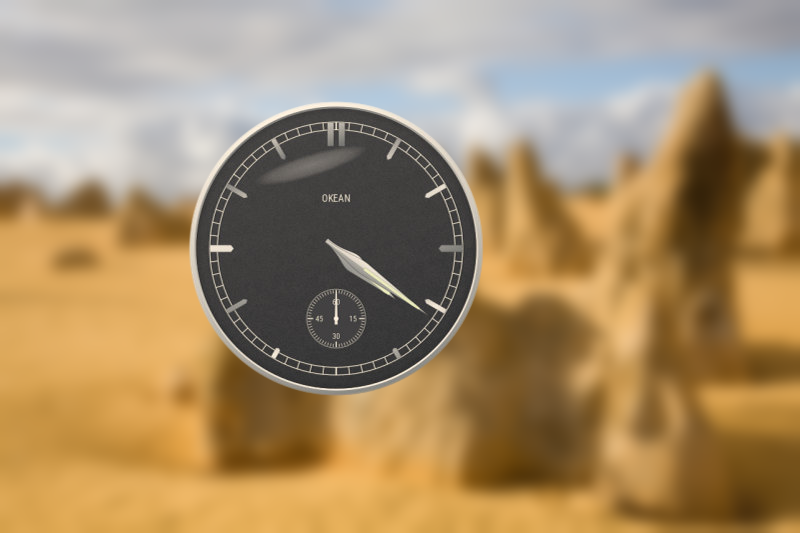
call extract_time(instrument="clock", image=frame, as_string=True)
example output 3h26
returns 4h21
